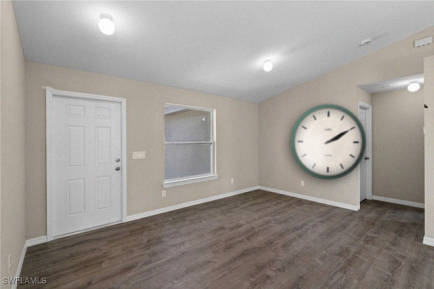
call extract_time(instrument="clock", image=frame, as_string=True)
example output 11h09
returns 2h10
